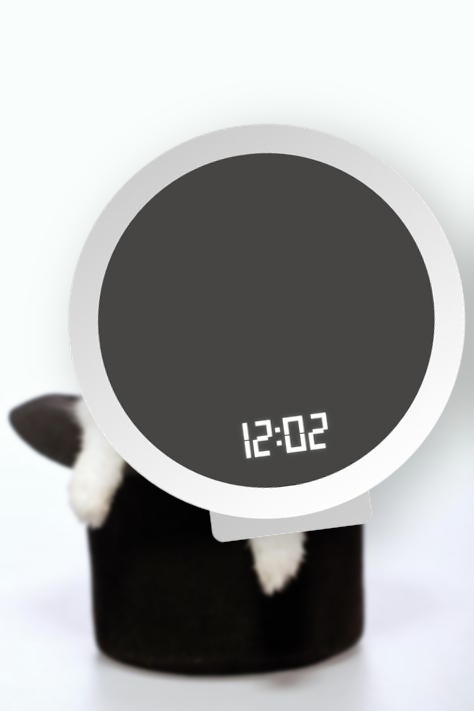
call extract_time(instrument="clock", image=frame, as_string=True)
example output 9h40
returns 12h02
